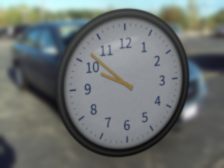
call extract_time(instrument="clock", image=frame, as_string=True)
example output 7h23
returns 9h52
